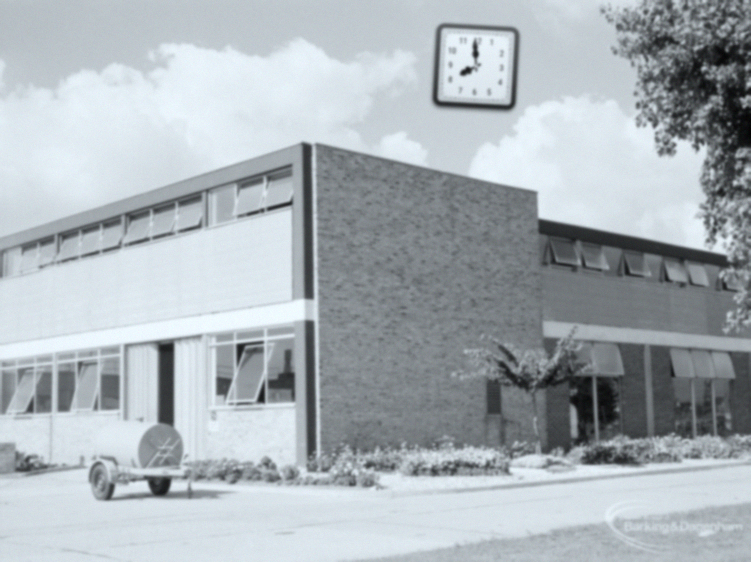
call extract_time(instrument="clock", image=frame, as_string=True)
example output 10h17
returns 7h59
